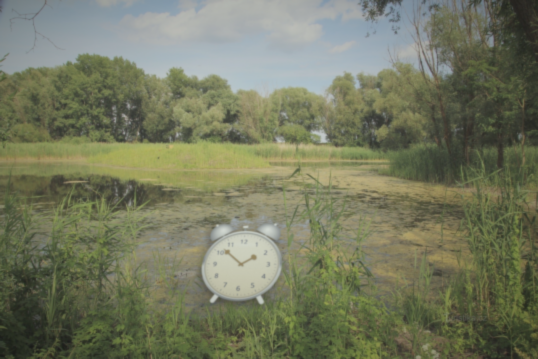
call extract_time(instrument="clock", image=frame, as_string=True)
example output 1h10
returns 1h52
